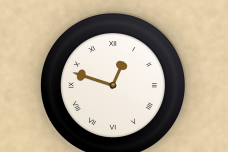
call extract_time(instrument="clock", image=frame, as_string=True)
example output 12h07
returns 12h48
